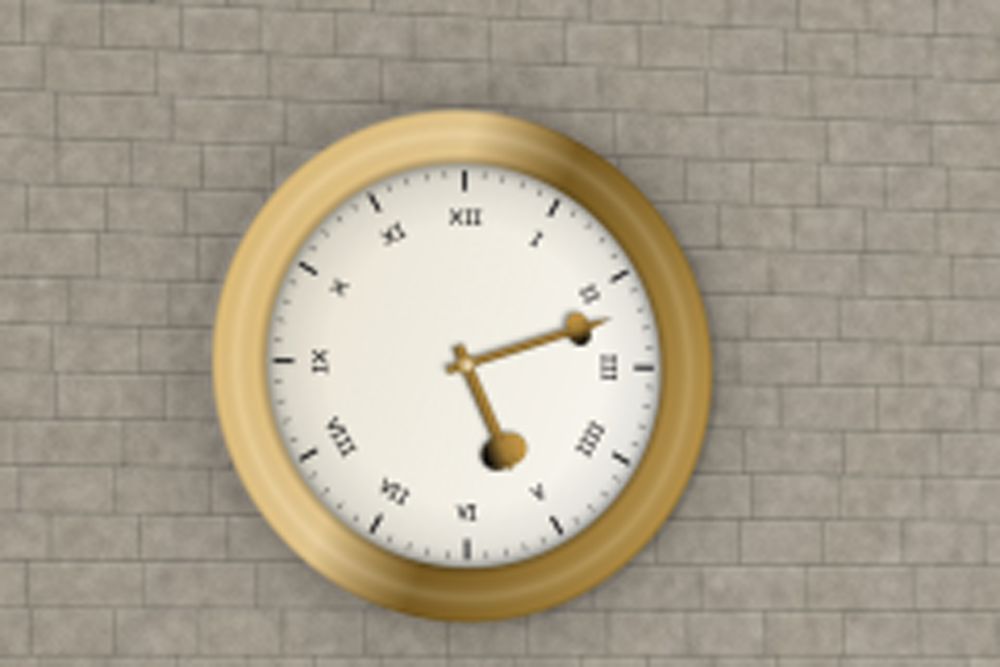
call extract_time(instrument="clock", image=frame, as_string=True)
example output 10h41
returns 5h12
